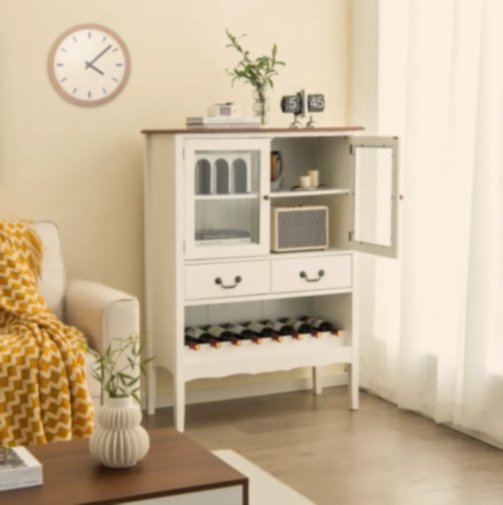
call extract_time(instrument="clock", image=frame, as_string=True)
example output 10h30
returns 4h08
